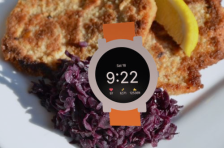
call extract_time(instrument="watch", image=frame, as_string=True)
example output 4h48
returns 9h22
